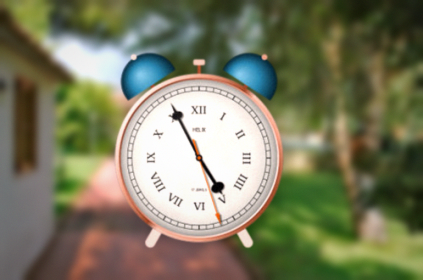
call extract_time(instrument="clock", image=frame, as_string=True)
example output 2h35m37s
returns 4h55m27s
